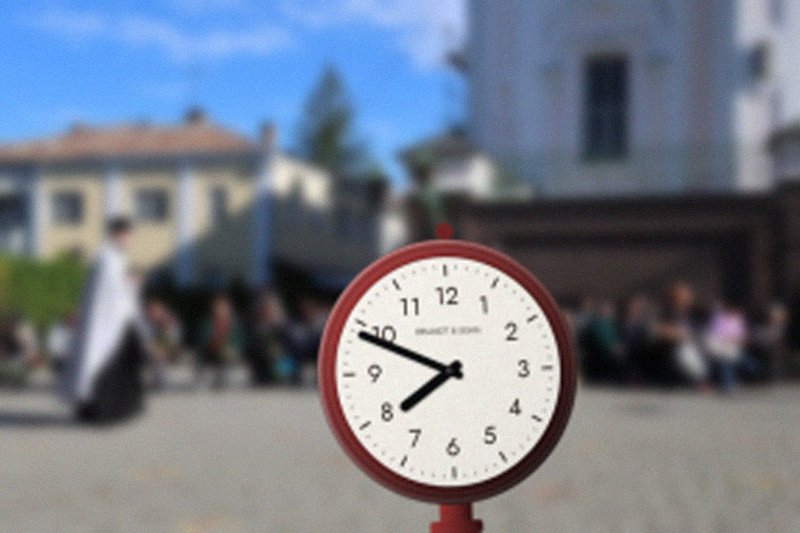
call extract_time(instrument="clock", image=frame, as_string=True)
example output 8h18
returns 7h49
